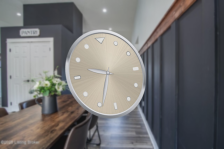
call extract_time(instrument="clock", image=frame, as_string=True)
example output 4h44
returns 9h34
